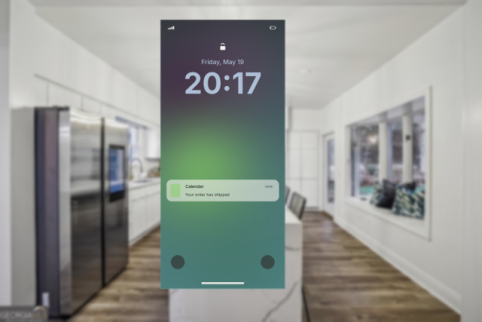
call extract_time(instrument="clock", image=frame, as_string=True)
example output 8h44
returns 20h17
